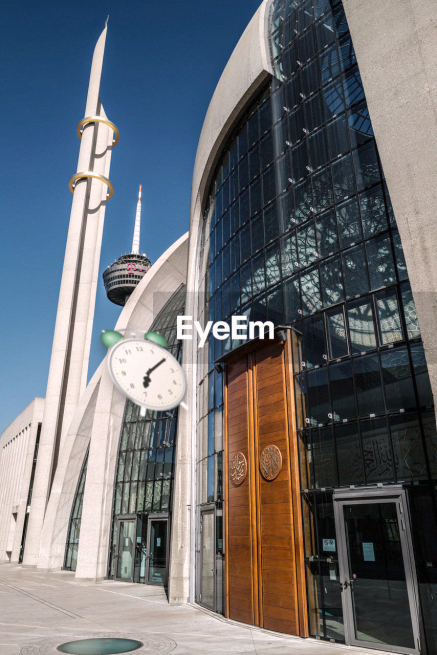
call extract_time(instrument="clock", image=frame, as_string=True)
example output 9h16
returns 7h10
